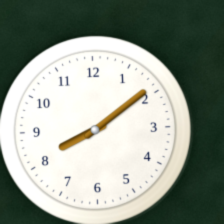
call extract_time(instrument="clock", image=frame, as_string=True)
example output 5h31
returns 8h09
